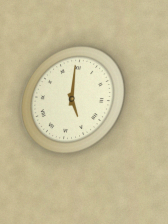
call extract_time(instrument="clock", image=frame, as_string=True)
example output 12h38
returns 4h59
